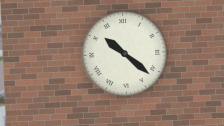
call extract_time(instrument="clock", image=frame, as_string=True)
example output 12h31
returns 10h22
